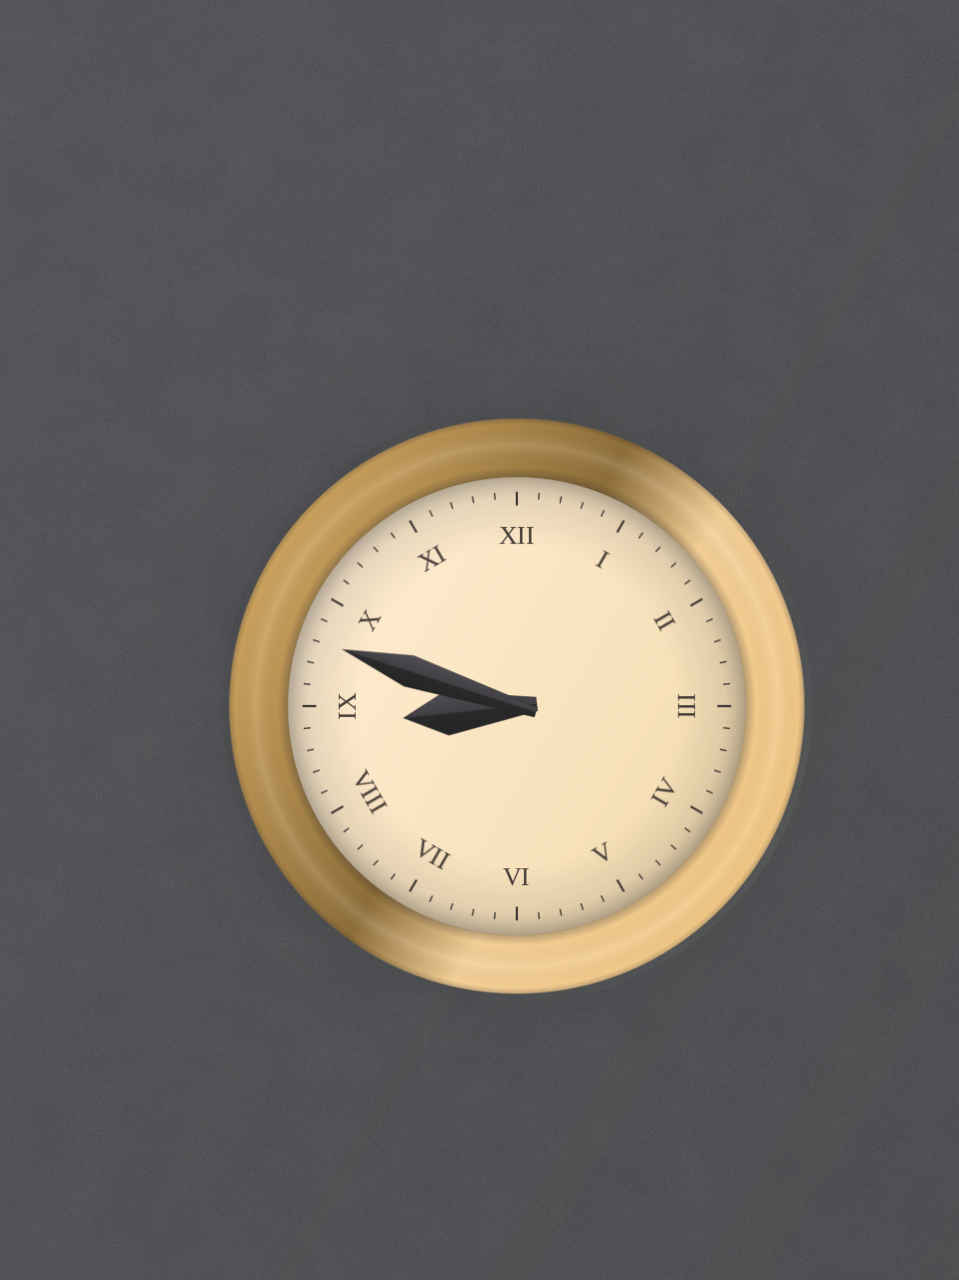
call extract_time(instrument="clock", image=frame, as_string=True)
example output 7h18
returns 8h48
